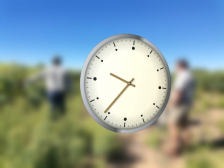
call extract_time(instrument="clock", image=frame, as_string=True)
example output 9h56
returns 9h36
